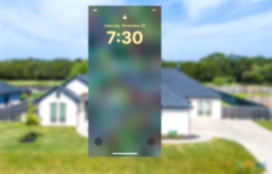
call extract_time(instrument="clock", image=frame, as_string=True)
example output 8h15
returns 7h30
